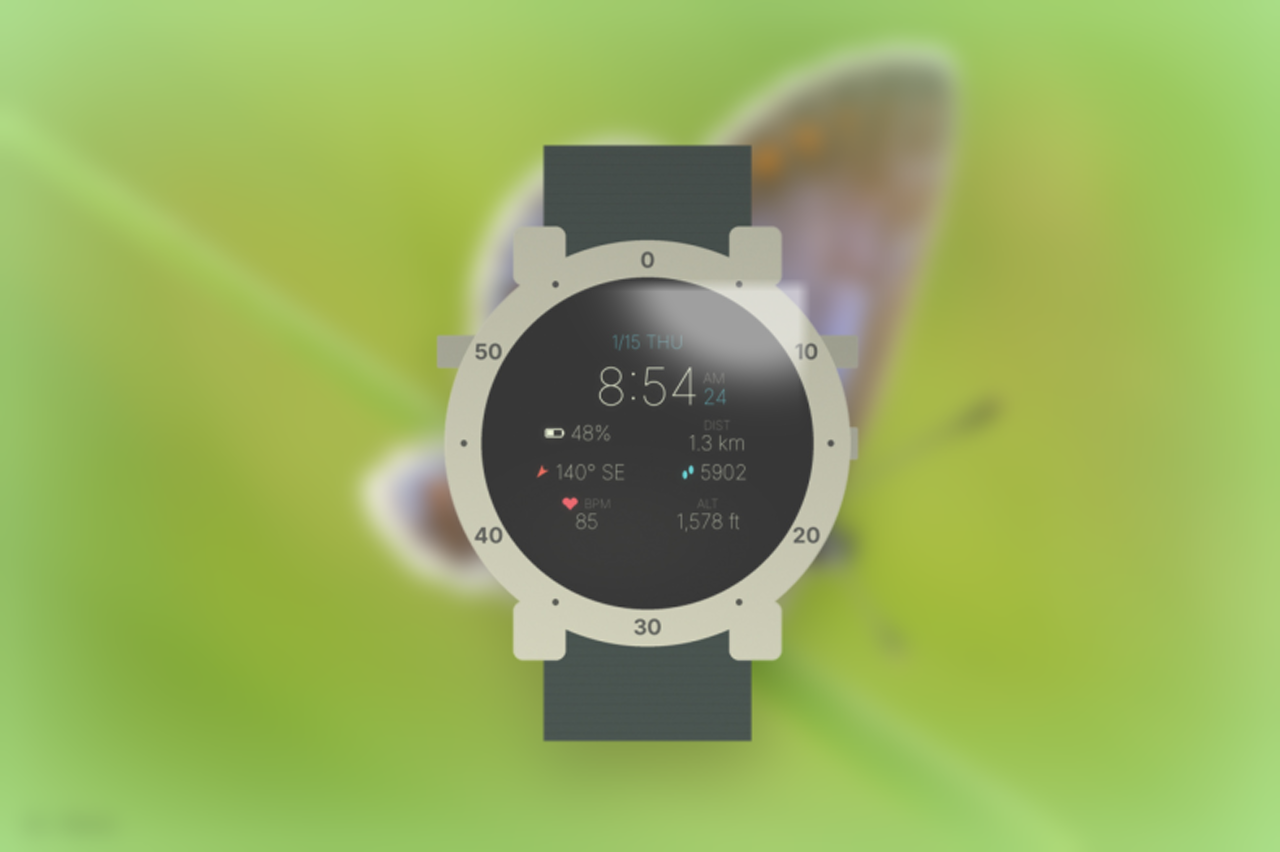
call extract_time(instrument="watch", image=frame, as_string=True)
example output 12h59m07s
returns 8h54m24s
